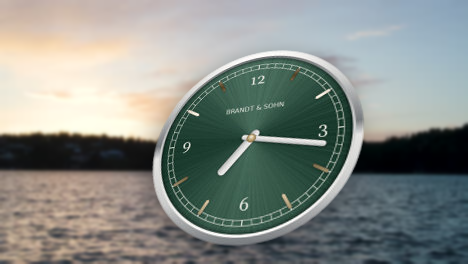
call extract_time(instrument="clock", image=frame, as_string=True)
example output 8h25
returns 7h17
